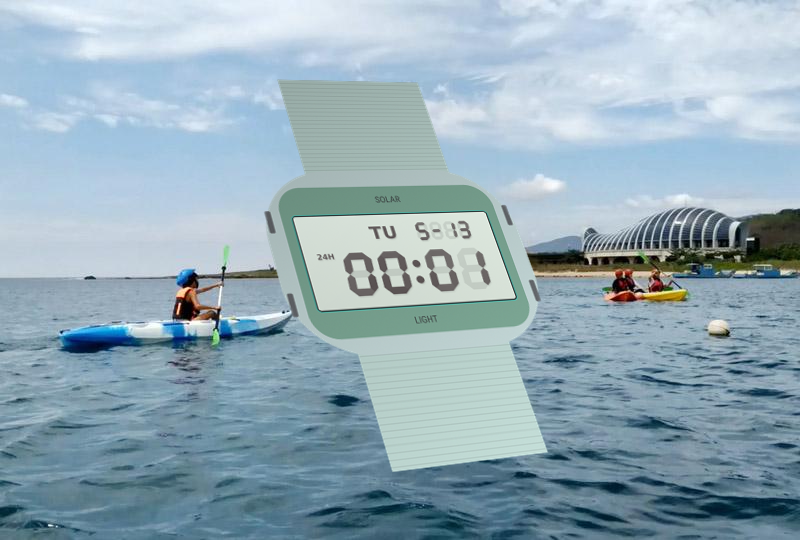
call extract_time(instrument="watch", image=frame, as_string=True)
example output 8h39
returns 0h01
